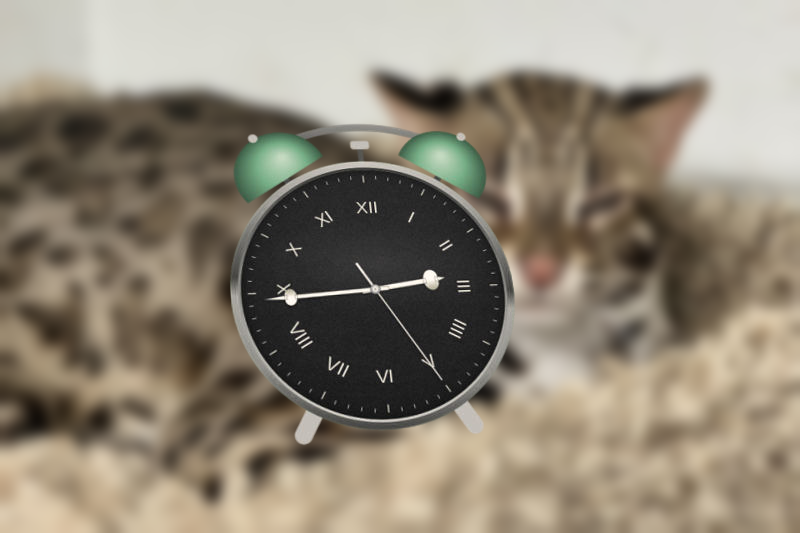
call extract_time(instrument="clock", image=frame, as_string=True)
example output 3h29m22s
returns 2h44m25s
